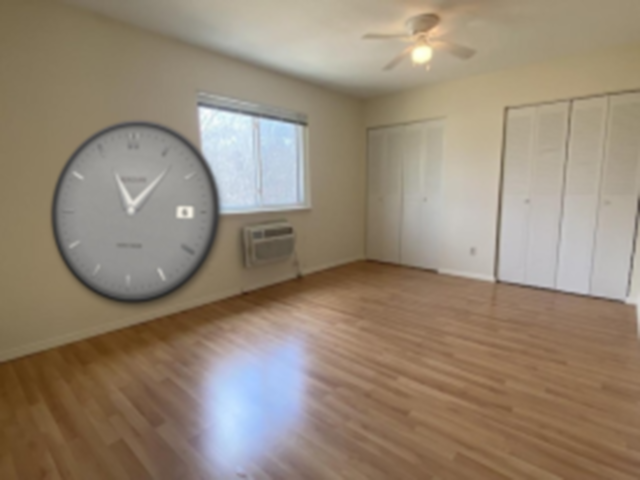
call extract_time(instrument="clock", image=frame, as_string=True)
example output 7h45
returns 11h07
